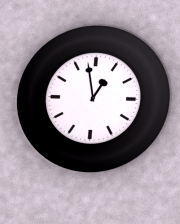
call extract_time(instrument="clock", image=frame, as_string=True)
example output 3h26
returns 12h58
